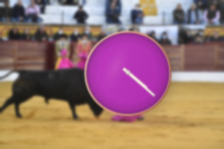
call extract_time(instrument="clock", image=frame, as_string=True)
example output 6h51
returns 4h22
